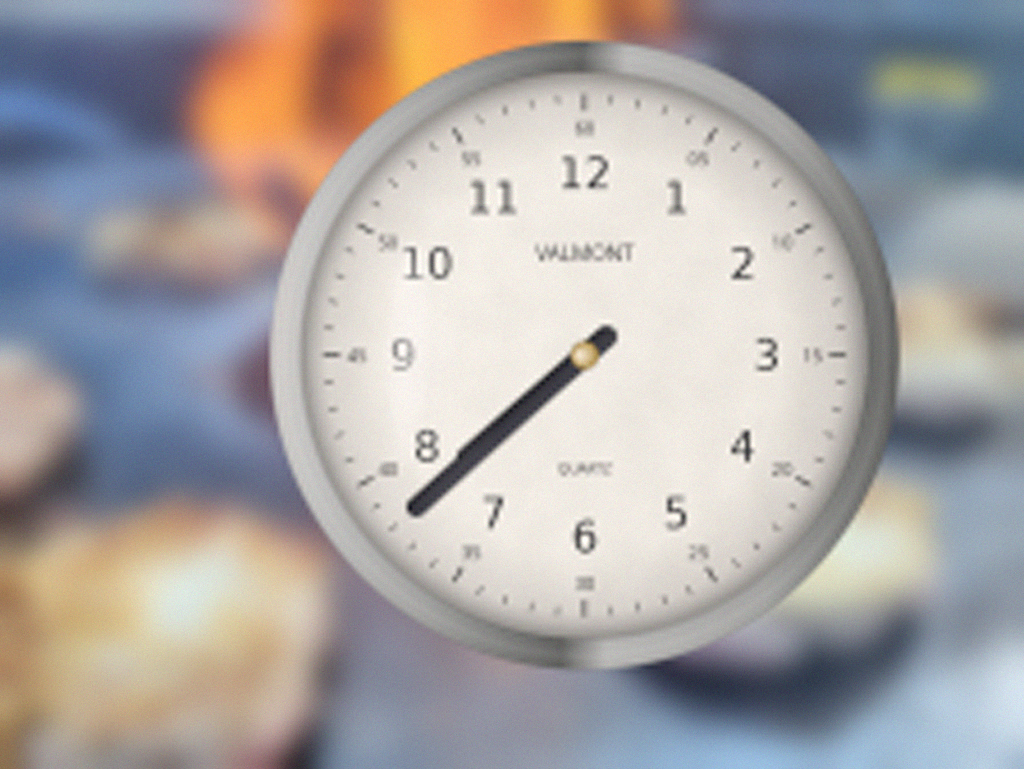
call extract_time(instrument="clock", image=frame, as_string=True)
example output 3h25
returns 7h38
